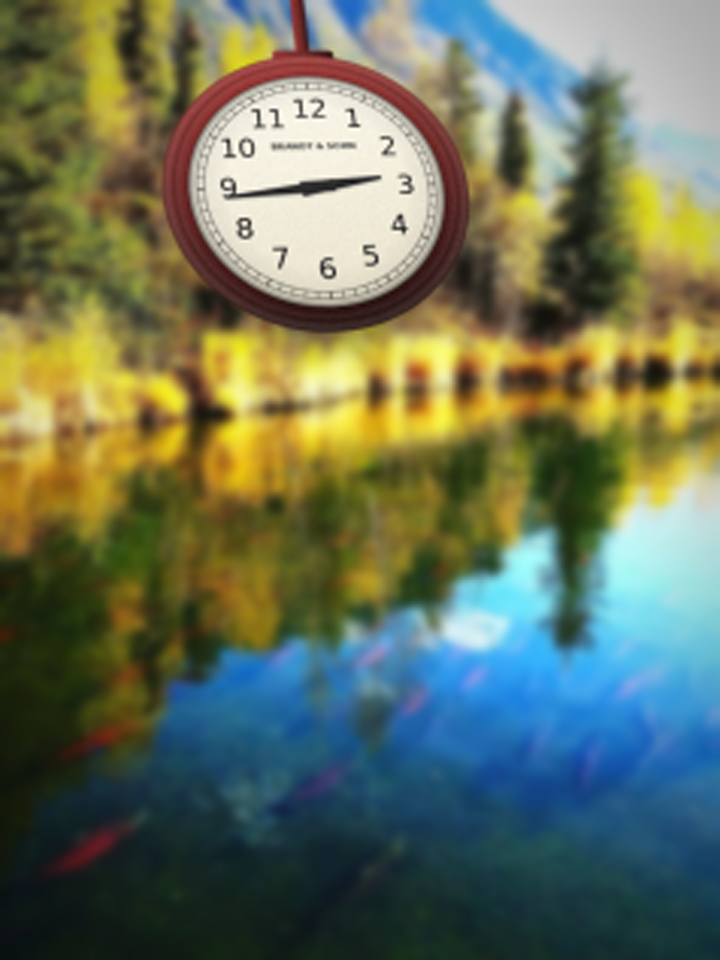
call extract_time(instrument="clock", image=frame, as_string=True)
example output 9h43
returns 2h44
